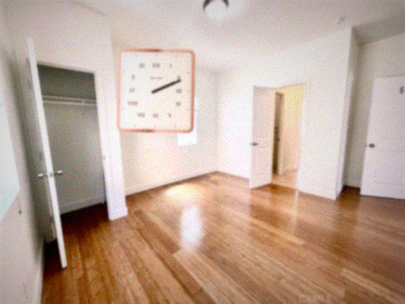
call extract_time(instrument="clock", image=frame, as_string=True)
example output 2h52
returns 2h11
